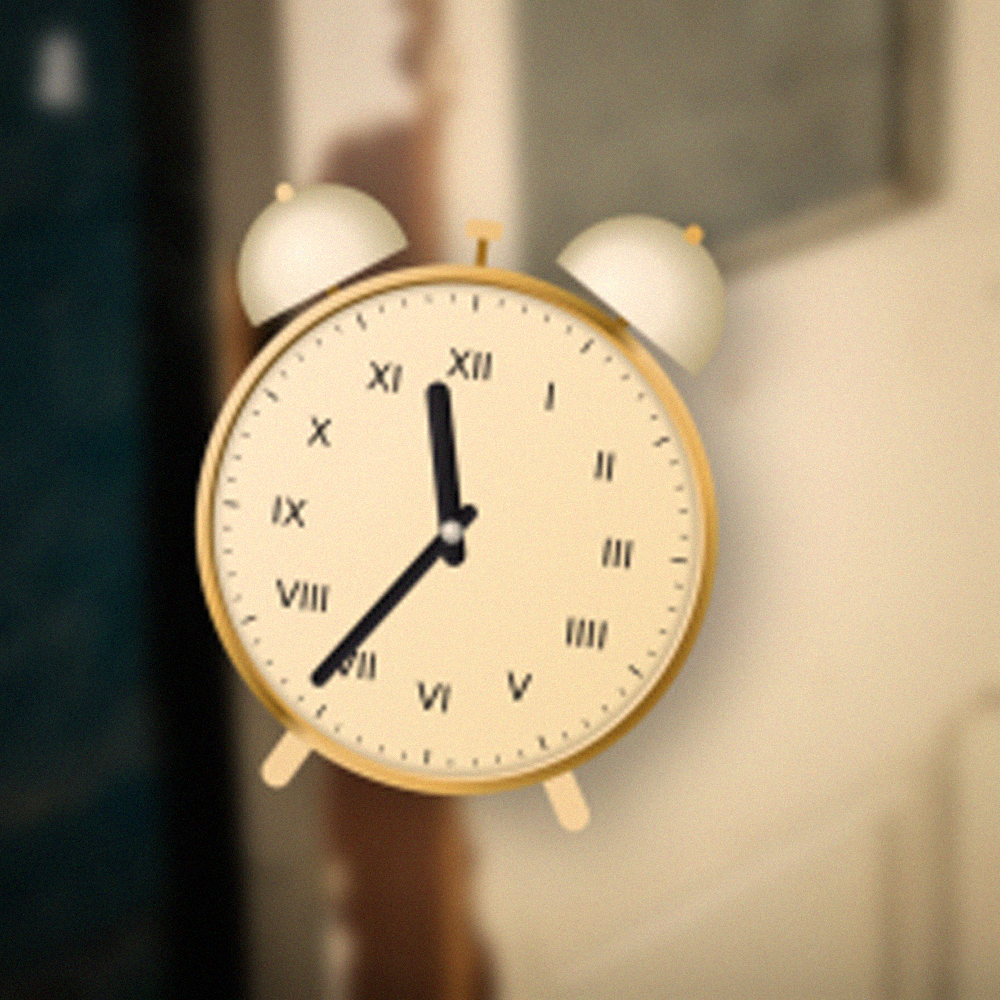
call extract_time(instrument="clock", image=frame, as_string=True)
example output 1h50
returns 11h36
